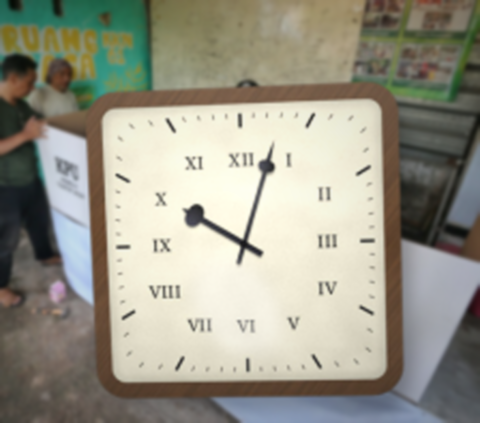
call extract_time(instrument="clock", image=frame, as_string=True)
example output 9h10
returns 10h03
